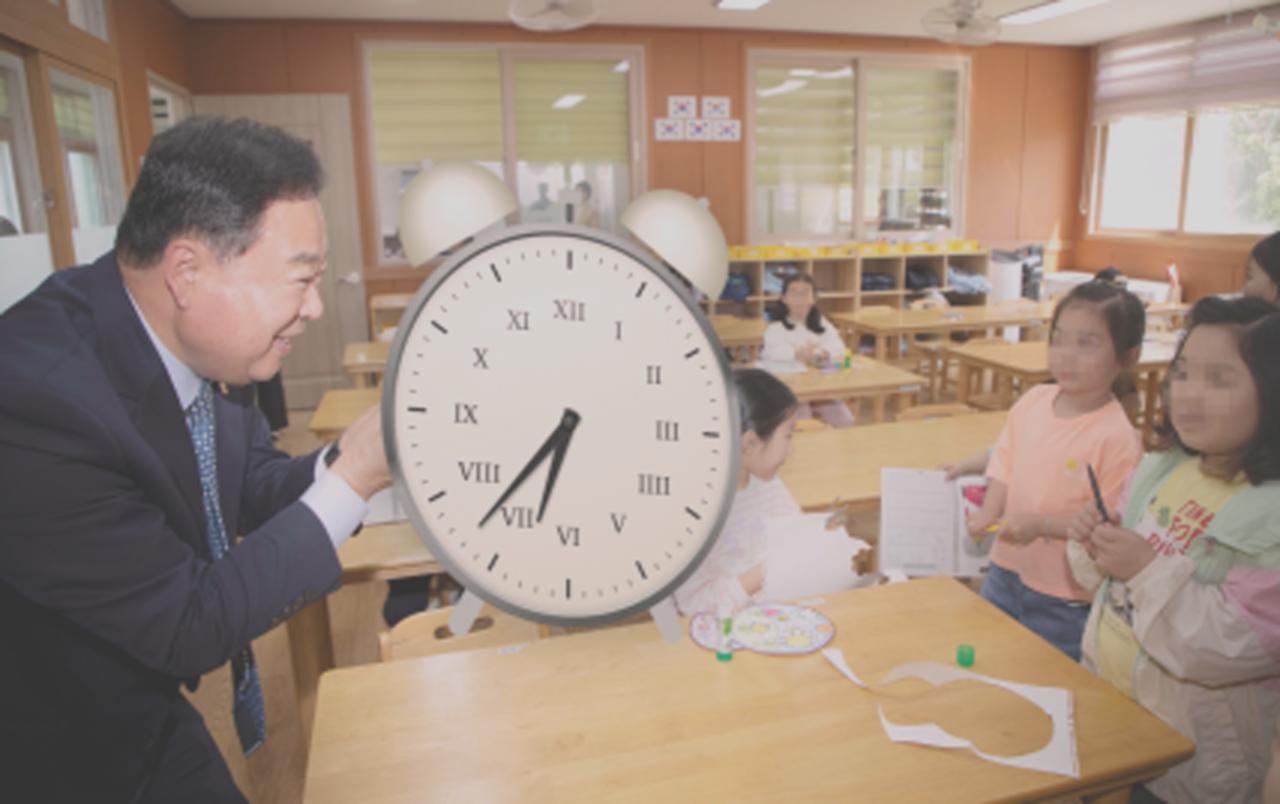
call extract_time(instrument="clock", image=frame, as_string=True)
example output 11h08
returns 6h37
